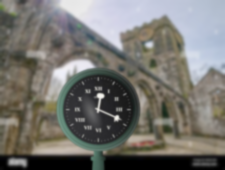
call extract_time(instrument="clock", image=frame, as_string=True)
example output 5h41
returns 12h19
